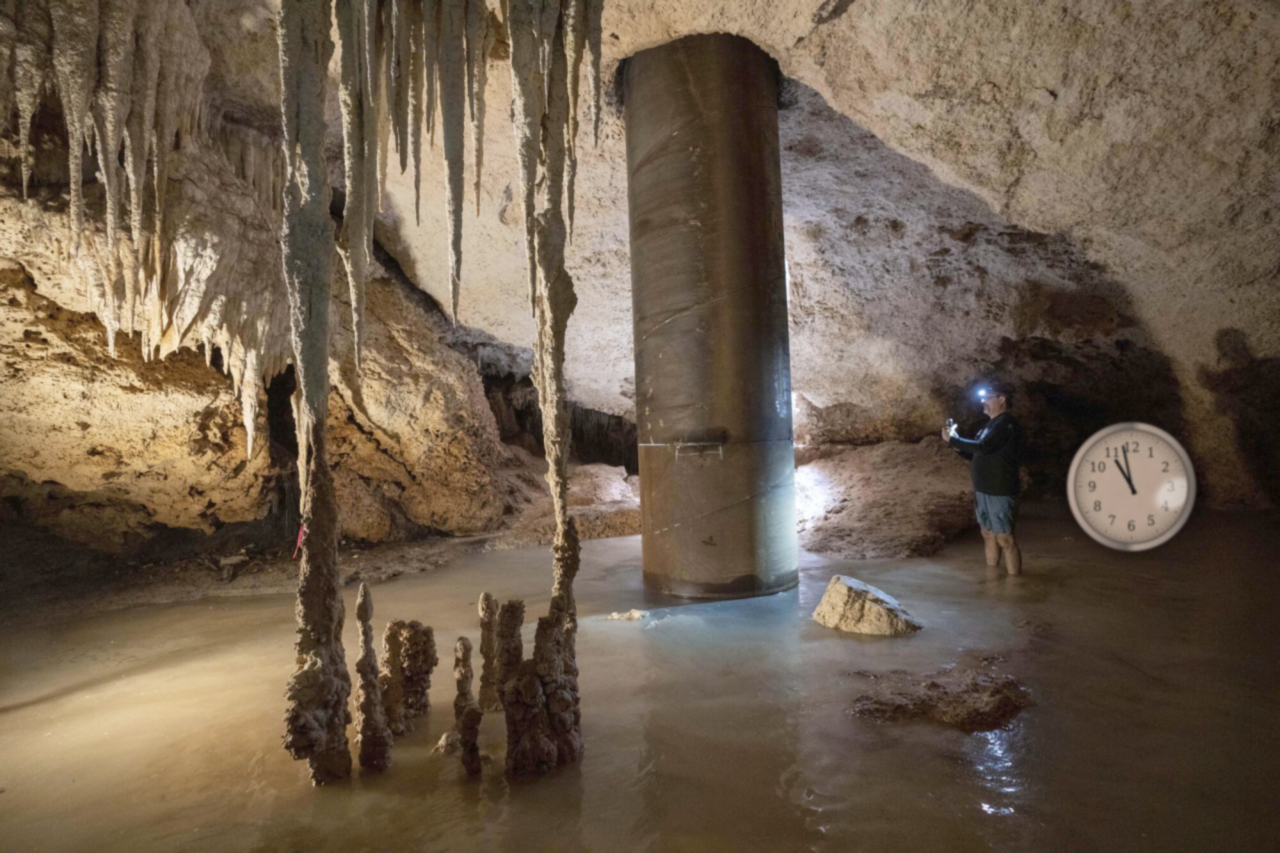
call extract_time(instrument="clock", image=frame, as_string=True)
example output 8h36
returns 10h58
